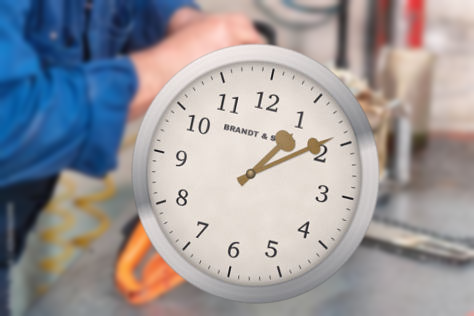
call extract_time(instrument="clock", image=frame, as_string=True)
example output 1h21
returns 1h09
